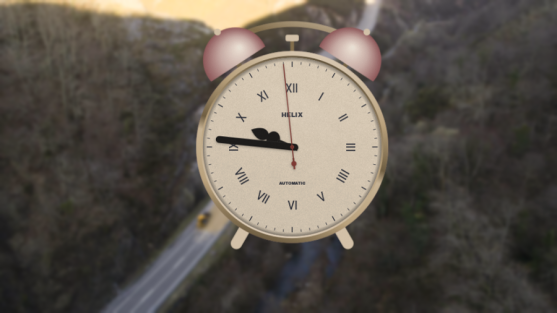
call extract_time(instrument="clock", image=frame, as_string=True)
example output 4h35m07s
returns 9h45m59s
